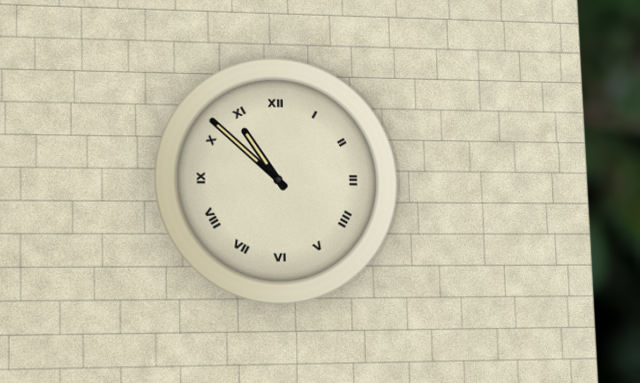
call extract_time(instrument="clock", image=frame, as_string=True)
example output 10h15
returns 10h52
